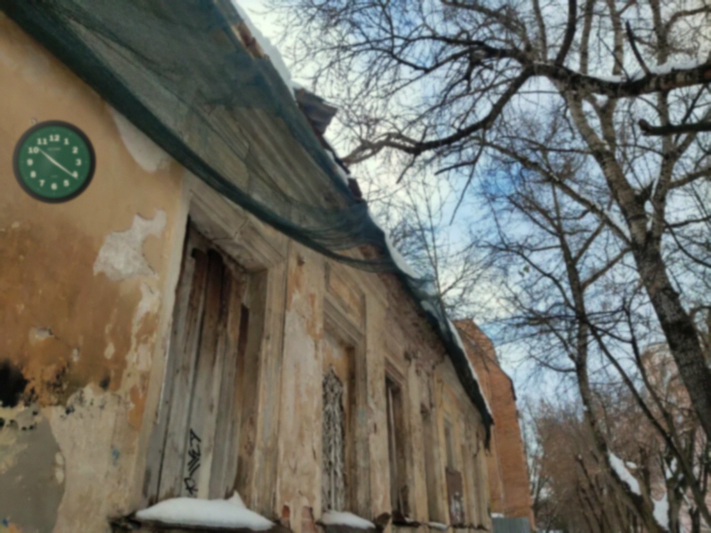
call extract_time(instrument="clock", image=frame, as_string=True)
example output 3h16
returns 10h21
